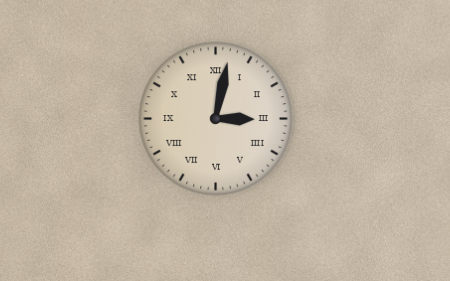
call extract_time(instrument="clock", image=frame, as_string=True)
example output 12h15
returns 3h02
